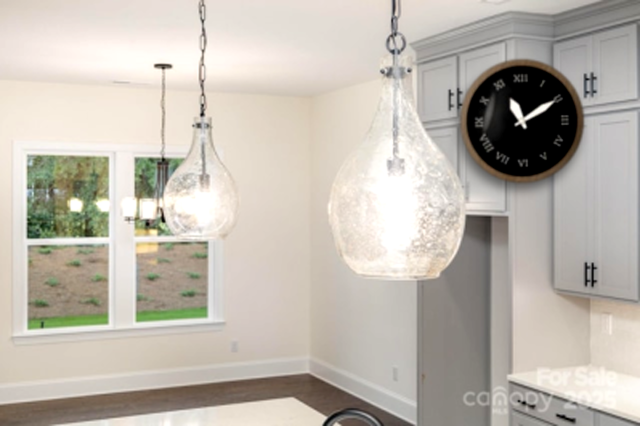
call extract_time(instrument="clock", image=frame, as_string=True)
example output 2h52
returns 11h10
